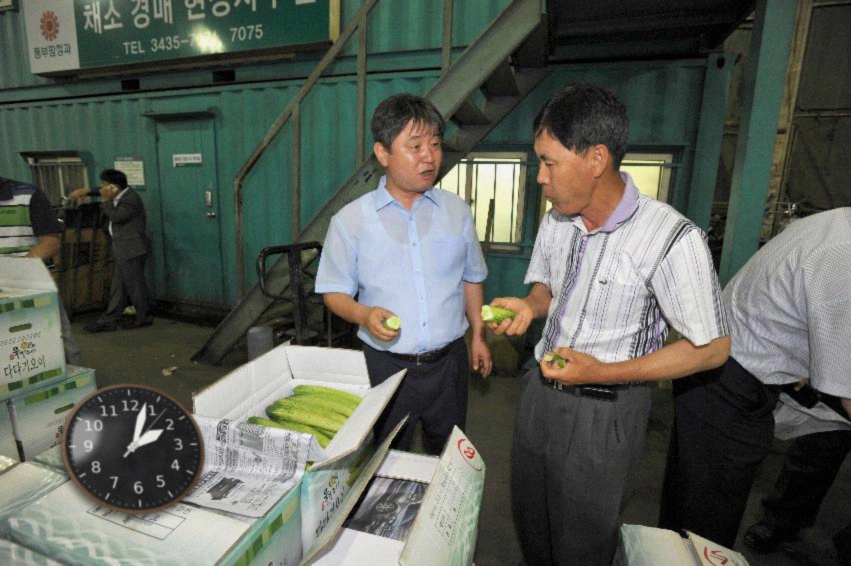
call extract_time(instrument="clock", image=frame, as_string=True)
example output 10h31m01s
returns 2h03m07s
